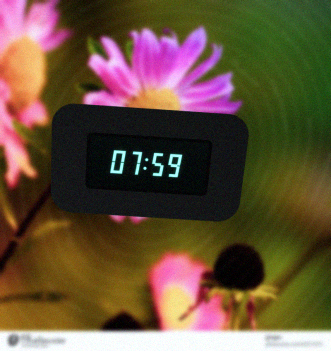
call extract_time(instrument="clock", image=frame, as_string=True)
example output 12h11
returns 7h59
